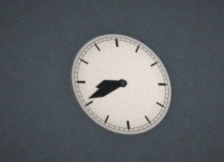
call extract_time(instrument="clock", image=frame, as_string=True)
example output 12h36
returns 8h41
